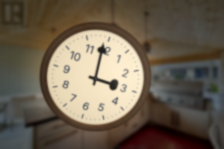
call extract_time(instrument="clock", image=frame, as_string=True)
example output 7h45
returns 2h59
